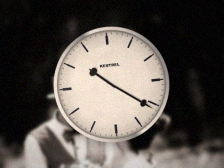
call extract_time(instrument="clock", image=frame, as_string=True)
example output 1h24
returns 10h21
